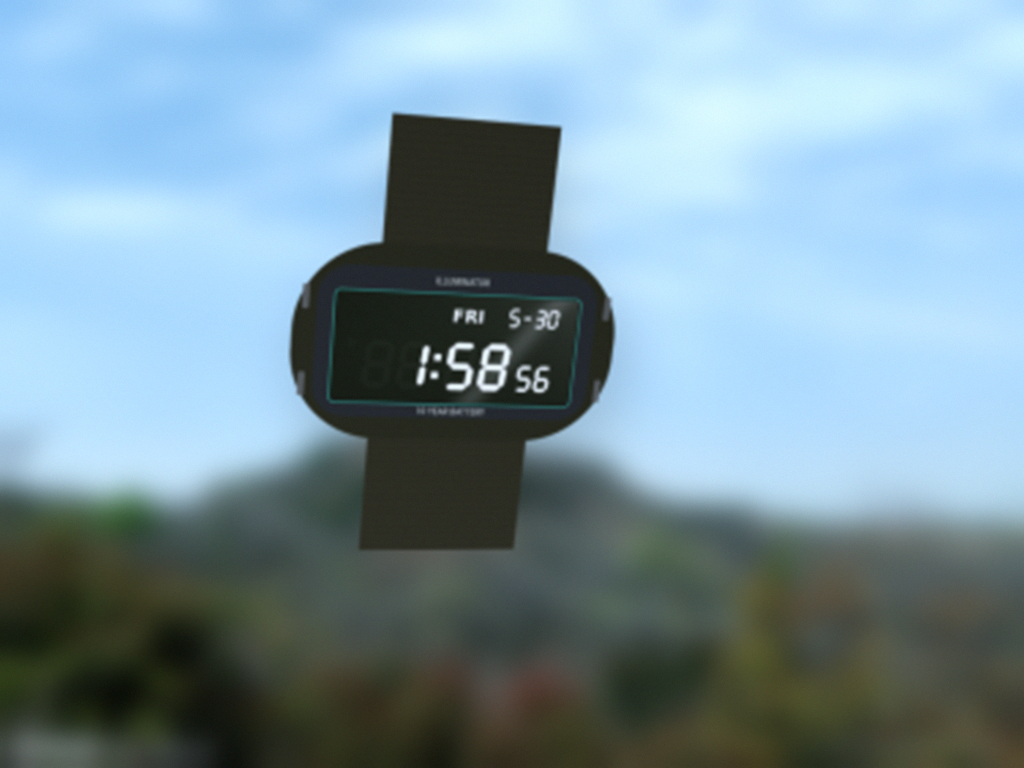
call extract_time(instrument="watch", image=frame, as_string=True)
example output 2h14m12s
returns 1h58m56s
